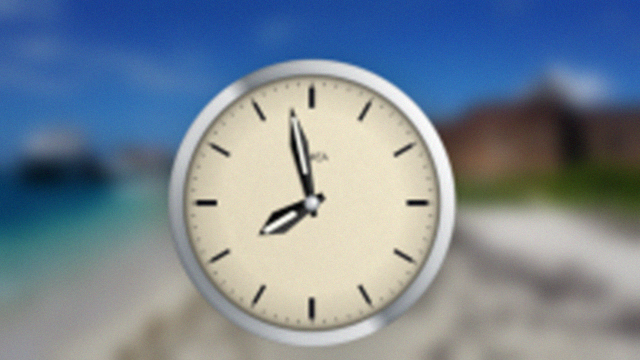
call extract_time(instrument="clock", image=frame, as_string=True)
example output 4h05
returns 7h58
